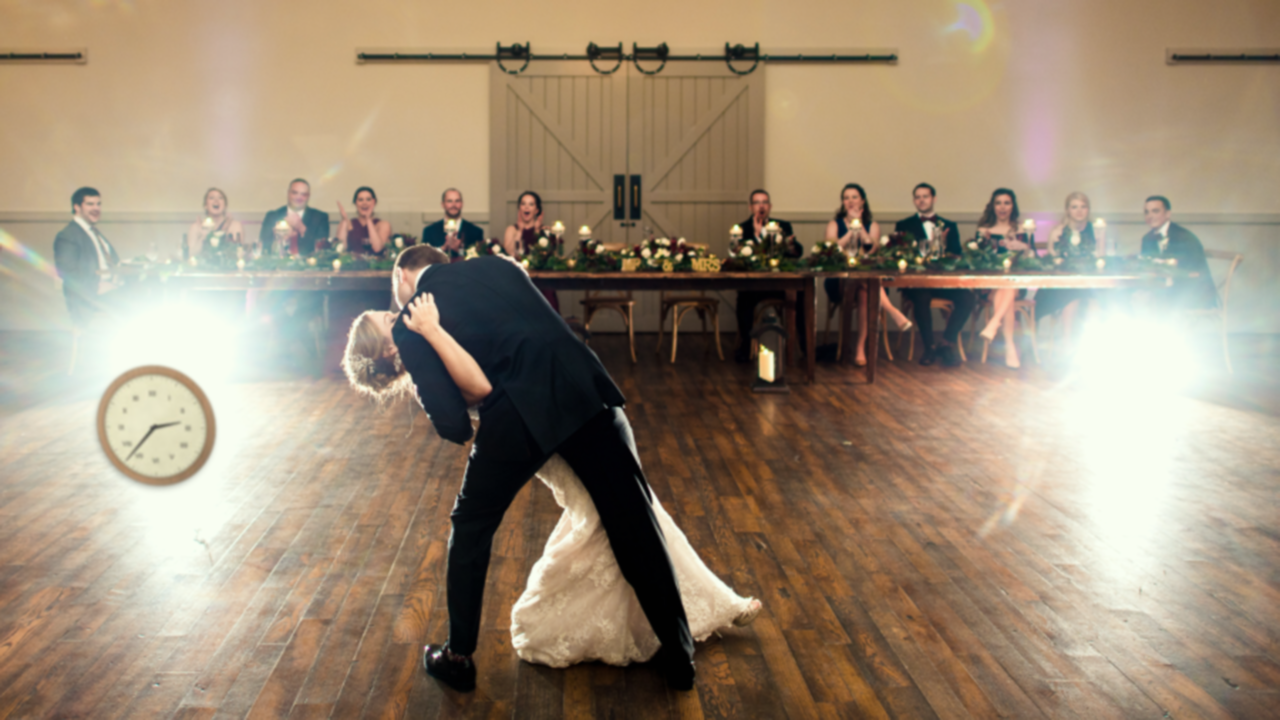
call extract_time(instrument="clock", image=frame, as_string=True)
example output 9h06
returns 2h37
